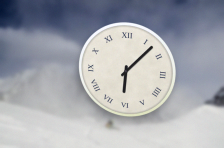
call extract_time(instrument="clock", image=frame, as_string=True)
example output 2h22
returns 6h07
